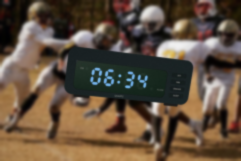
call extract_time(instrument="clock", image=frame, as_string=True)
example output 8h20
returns 6h34
